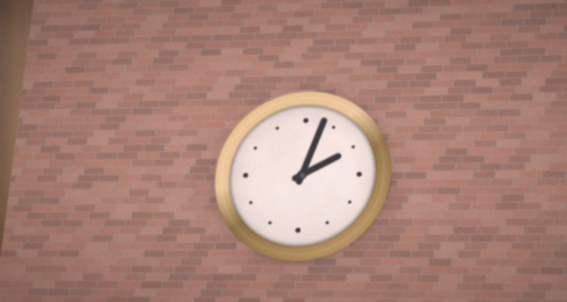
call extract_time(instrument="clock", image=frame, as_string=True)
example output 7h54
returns 2h03
